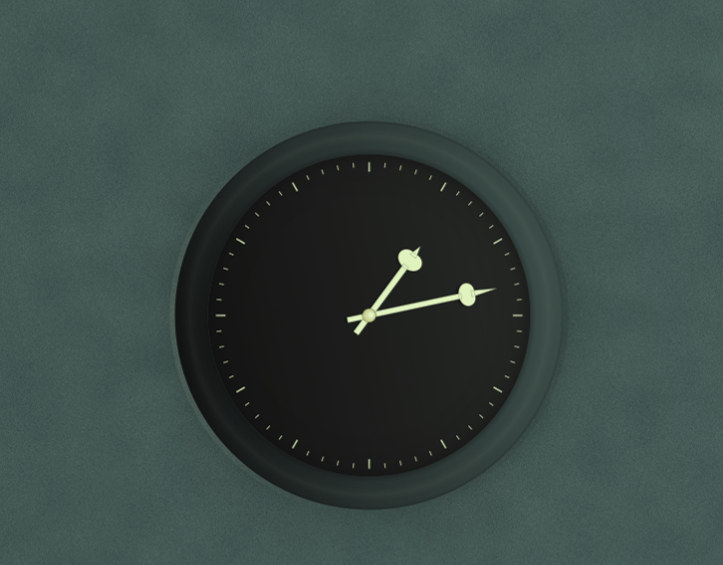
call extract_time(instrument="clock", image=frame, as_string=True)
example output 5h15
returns 1h13
